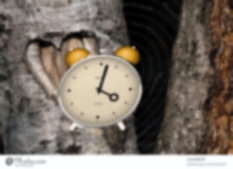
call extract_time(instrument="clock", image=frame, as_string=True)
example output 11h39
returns 4h02
